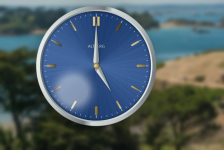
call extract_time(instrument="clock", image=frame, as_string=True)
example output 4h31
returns 5h00
